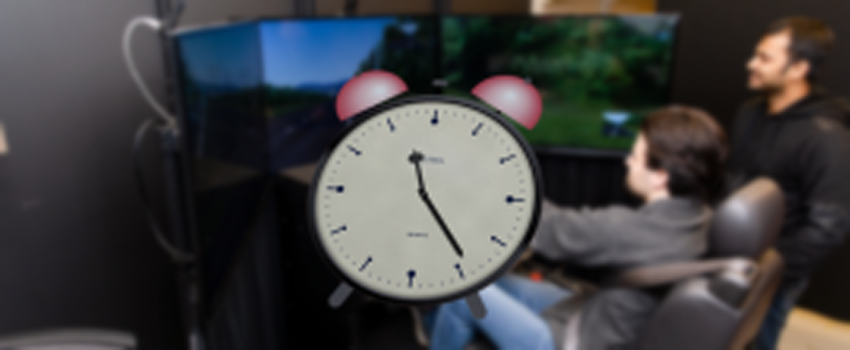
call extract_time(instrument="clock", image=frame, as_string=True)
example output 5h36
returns 11h24
